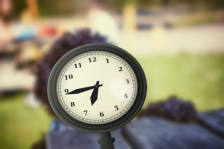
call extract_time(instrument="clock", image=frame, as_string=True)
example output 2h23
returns 6h44
